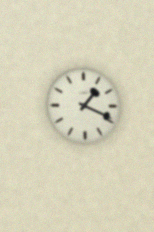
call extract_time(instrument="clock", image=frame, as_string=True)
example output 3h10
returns 1h19
